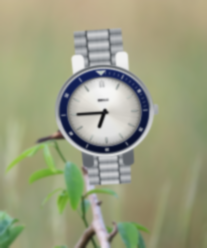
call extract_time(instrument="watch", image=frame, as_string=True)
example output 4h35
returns 6h45
